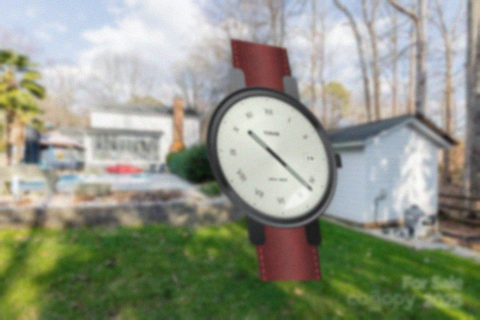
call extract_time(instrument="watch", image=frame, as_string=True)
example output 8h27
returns 10h22
